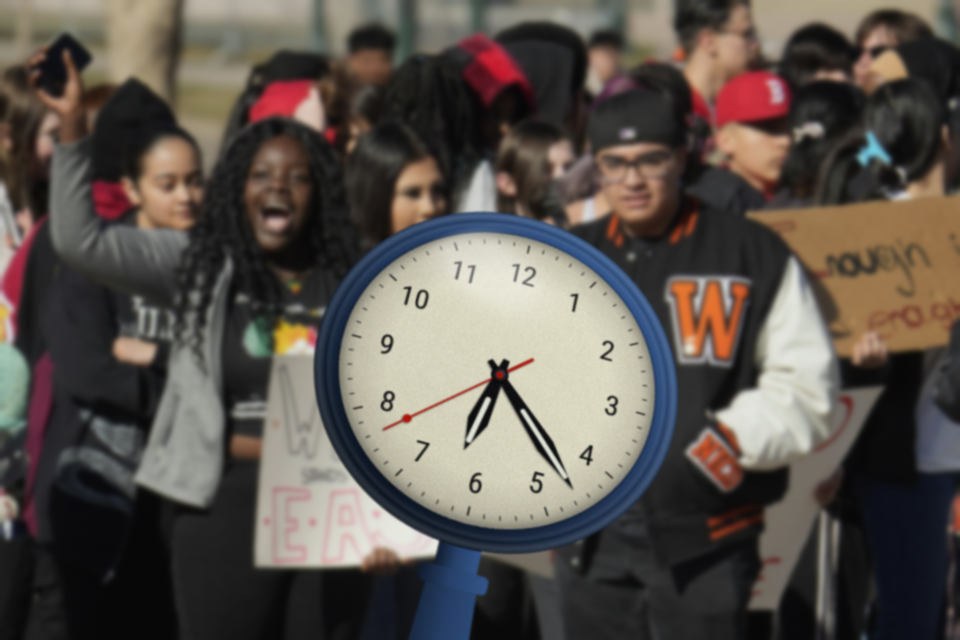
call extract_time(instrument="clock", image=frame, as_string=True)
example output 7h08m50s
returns 6h22m38s
